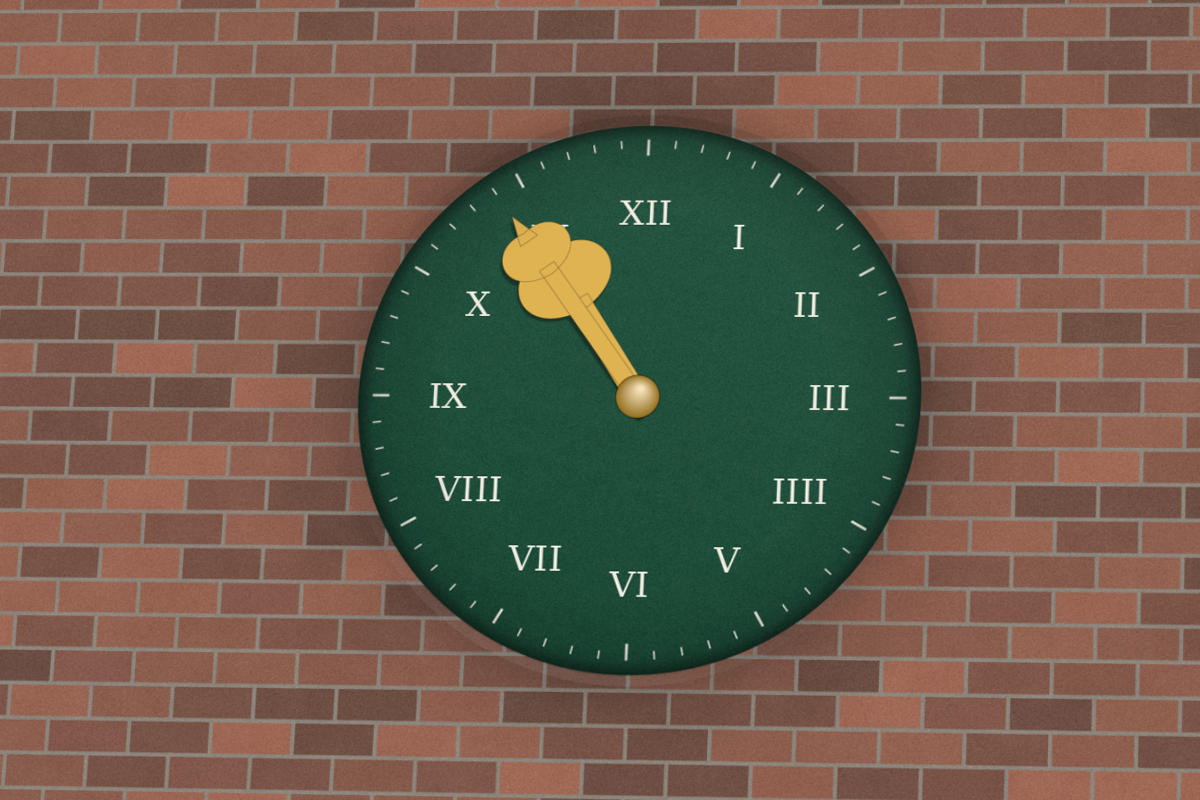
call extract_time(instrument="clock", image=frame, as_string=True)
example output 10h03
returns 10h54
